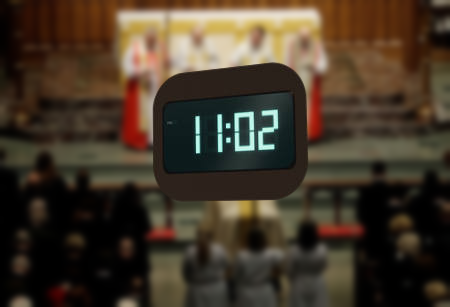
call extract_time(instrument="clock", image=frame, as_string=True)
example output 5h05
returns 11h02
